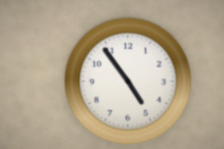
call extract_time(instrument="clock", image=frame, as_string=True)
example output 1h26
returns 4h54
